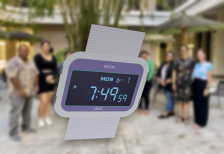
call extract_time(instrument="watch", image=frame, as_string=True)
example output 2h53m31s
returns 7h49m59s
